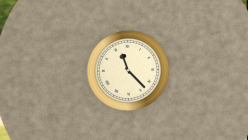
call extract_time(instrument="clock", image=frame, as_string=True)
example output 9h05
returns 11h23
